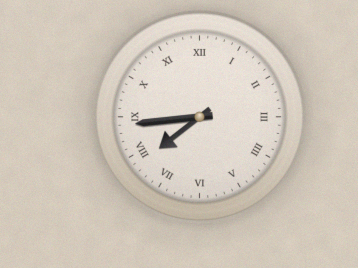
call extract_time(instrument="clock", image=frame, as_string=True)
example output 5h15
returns 7h44
